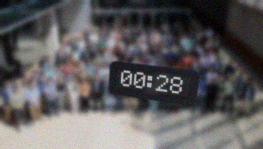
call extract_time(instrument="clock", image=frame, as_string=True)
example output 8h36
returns 0h28
